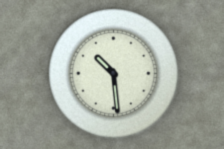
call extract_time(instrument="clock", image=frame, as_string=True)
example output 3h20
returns 10h29
